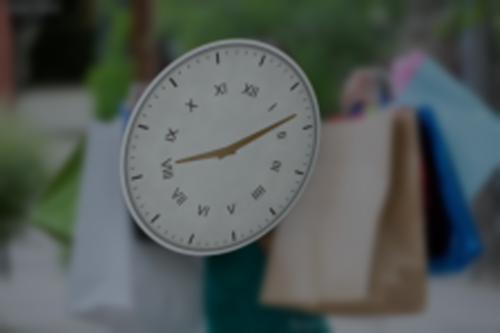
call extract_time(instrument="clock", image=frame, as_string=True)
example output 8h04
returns 8h08
